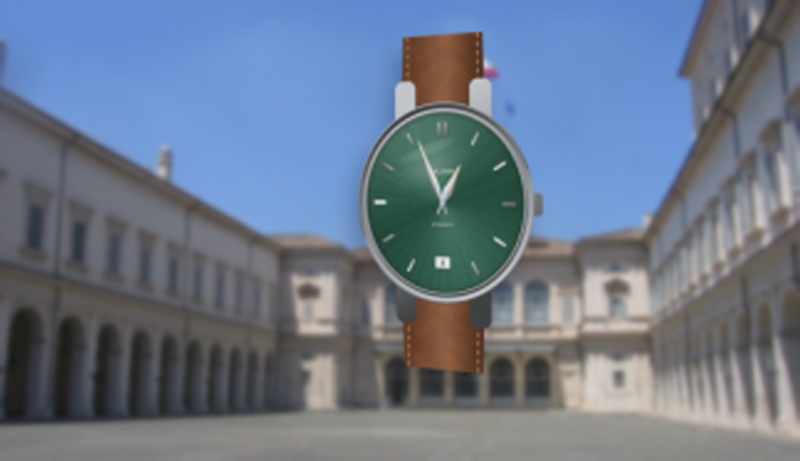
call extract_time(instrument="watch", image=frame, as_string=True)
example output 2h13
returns 12h56
